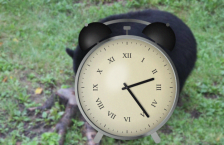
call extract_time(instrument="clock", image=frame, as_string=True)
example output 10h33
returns 2h24
